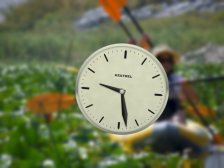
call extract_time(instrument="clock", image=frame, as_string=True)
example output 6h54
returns 9h28
